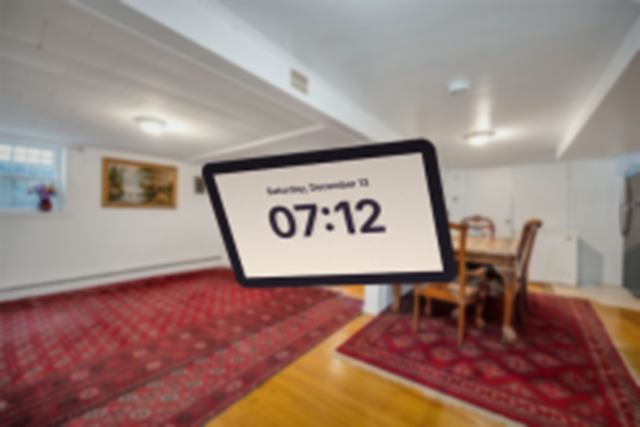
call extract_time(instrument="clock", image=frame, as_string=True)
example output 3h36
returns 7h12
